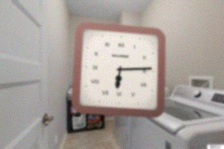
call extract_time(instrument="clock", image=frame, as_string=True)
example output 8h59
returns 6h14
